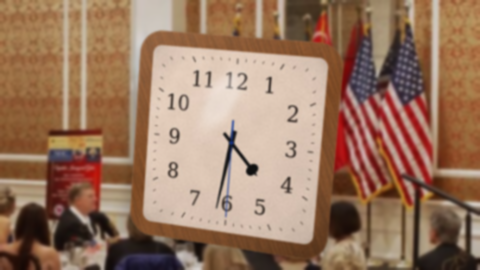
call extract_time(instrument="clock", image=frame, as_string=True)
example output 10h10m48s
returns 4h31m30s
